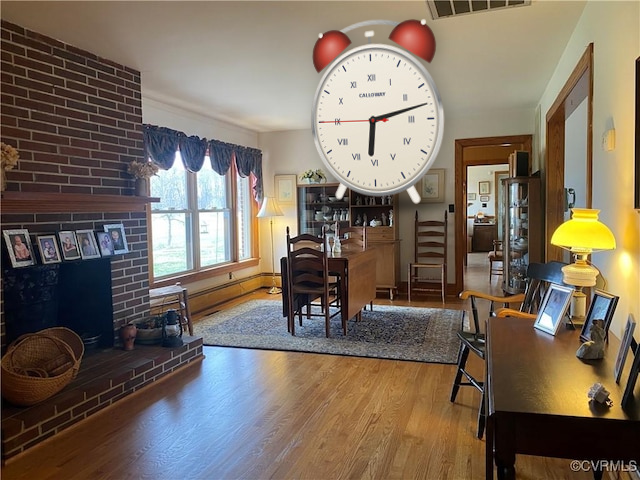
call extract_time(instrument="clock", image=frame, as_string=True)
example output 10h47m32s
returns 6h12m45s
